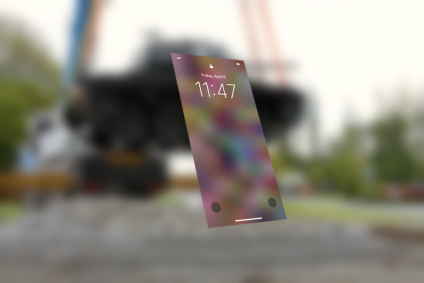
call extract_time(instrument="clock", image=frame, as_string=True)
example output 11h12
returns 11h47
